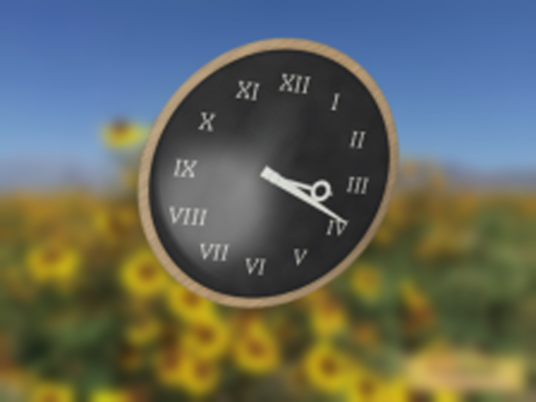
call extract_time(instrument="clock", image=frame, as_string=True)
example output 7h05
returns 3h19
